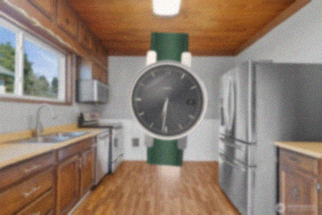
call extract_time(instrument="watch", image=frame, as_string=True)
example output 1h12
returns 6h31
